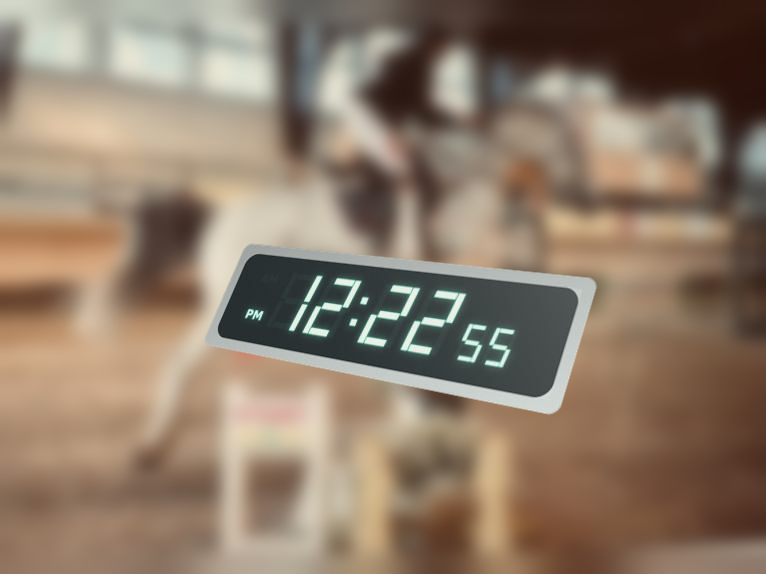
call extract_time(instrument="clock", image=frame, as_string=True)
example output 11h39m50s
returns 12h22m55s
